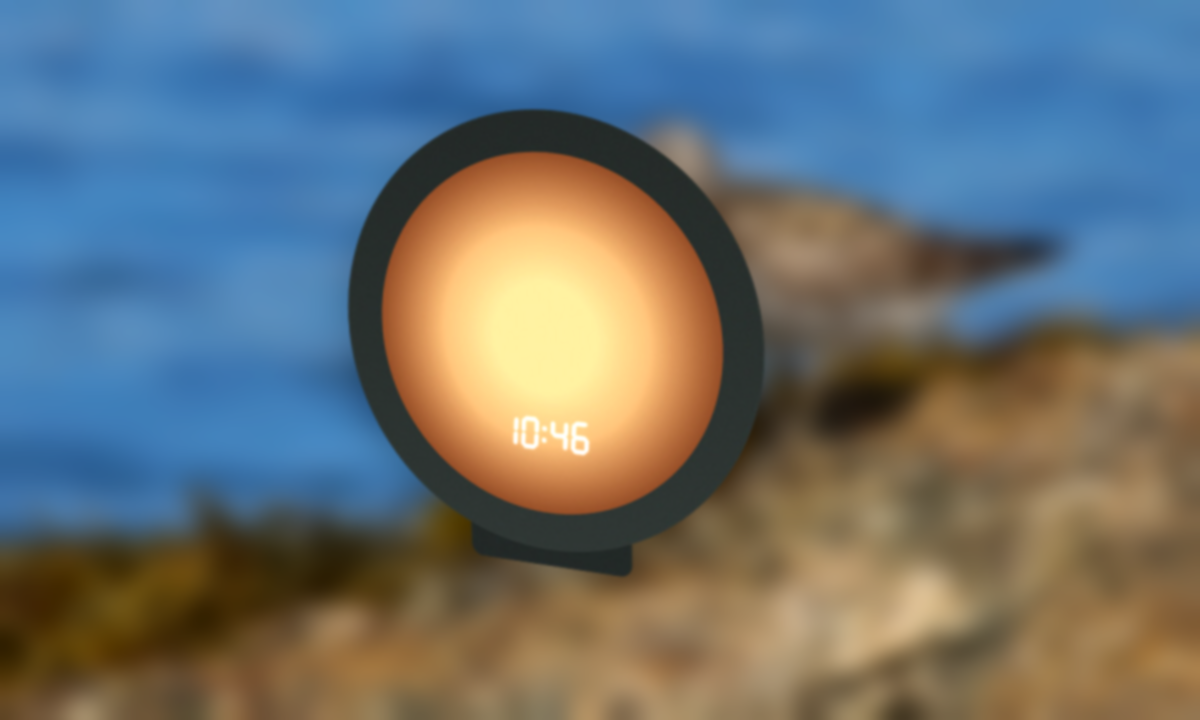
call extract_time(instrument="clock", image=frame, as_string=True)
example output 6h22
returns 10h46
